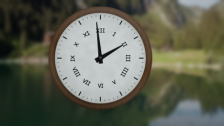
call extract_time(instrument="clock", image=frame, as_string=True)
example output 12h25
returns 1h59
